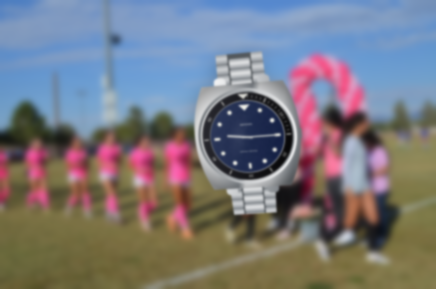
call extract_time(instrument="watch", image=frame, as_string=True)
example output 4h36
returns 9h15
